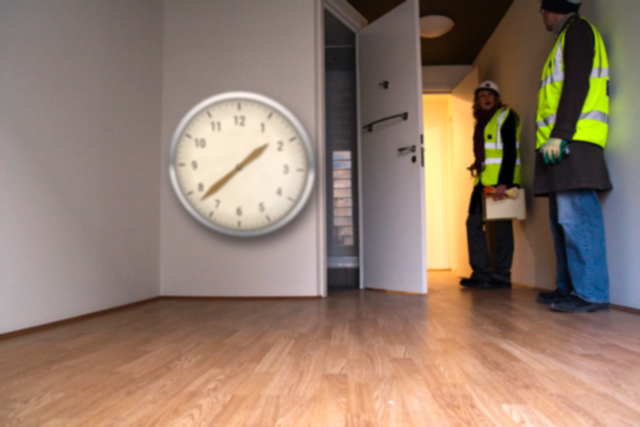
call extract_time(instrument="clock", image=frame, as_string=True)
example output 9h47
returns 1h38
